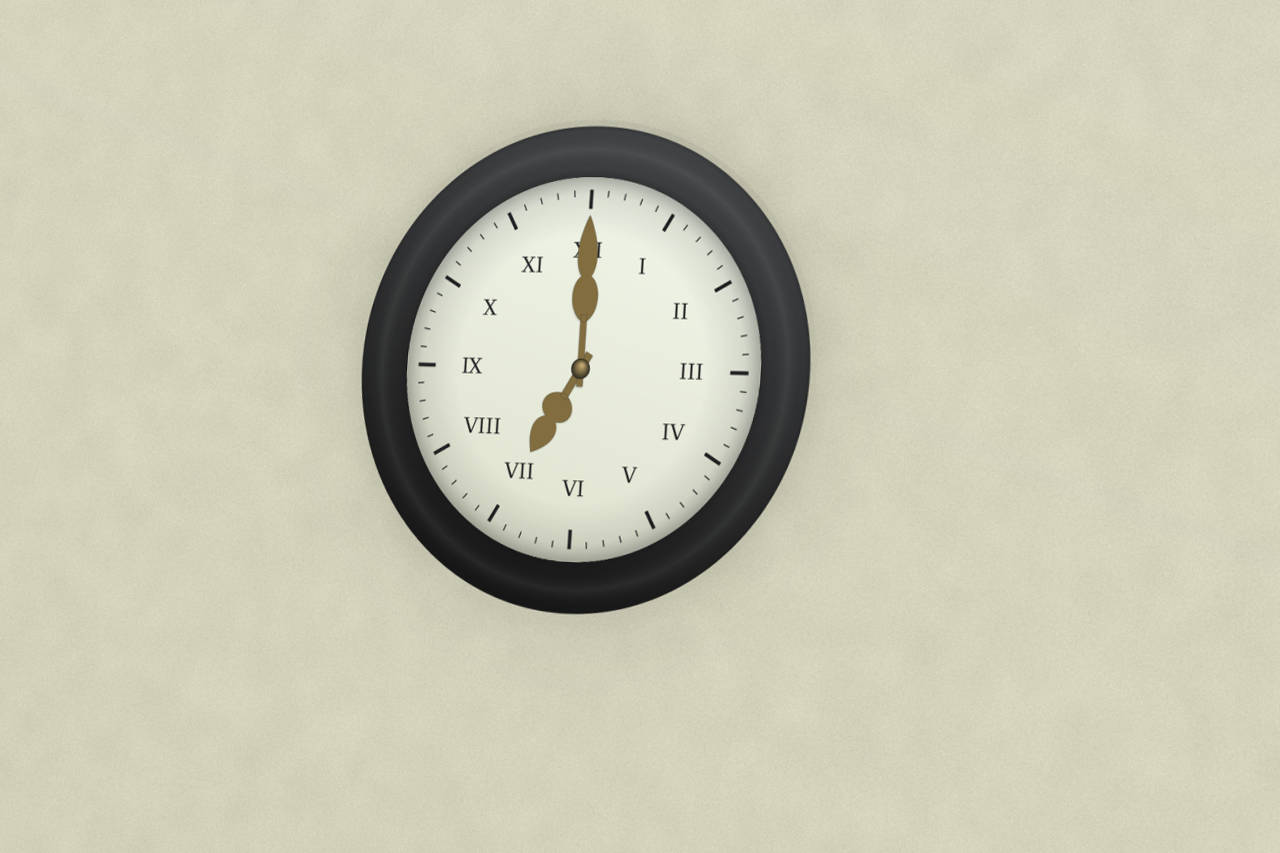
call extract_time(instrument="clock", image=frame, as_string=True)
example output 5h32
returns 7h00
